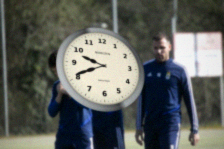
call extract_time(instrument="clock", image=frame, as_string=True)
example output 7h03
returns 9h41
